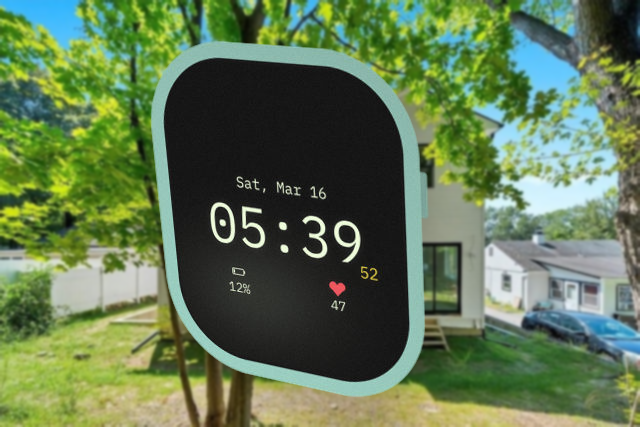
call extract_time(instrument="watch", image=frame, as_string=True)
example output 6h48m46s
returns 5h39m52s
